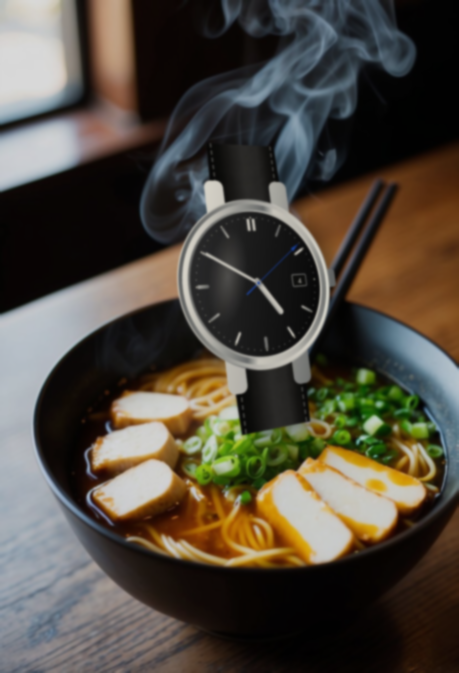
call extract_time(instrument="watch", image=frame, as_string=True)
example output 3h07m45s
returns 4h50m09s
